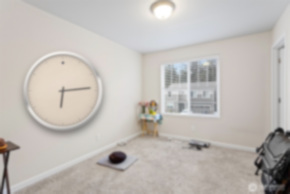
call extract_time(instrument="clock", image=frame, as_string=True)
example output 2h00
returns 6h14
